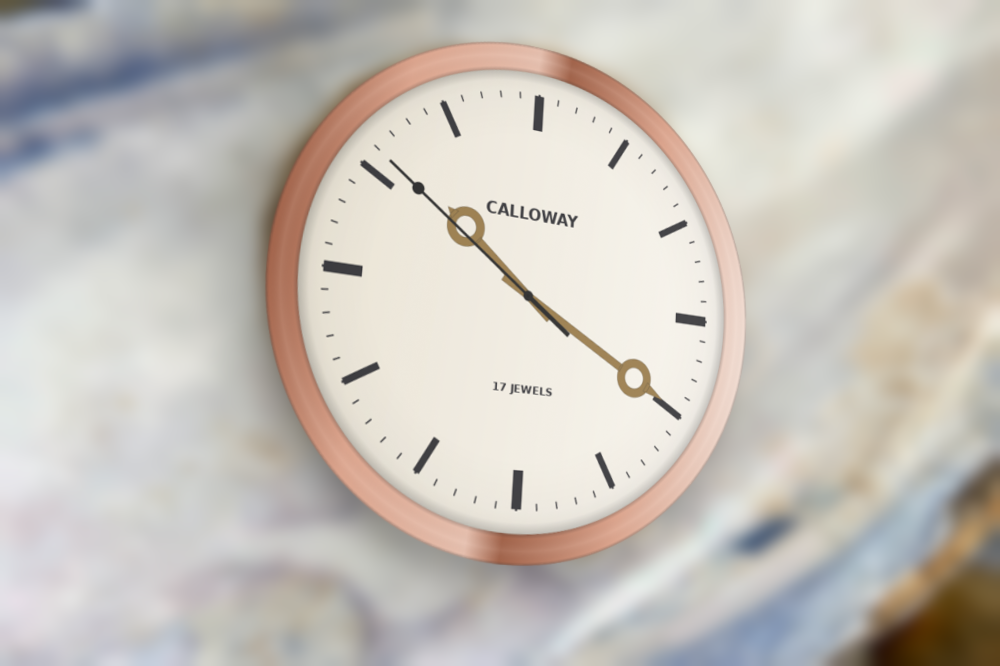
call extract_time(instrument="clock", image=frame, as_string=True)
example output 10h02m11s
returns 10h19m51s
